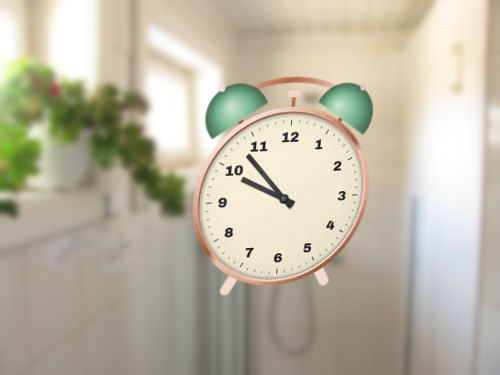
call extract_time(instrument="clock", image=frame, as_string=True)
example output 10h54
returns 9h53
